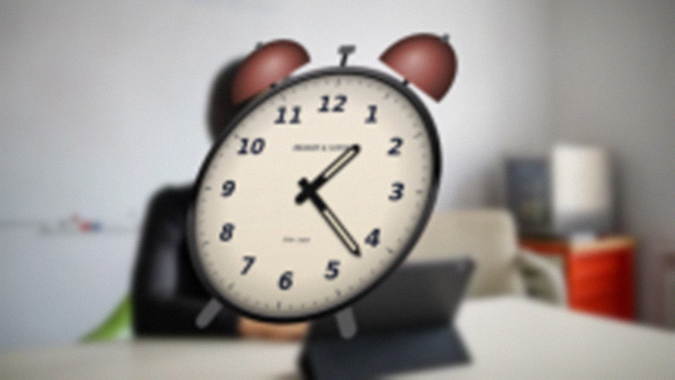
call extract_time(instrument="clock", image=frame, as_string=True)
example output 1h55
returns 1h22
